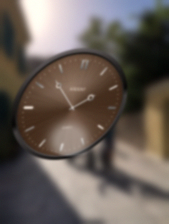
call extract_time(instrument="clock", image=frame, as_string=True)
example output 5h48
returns 1h53
